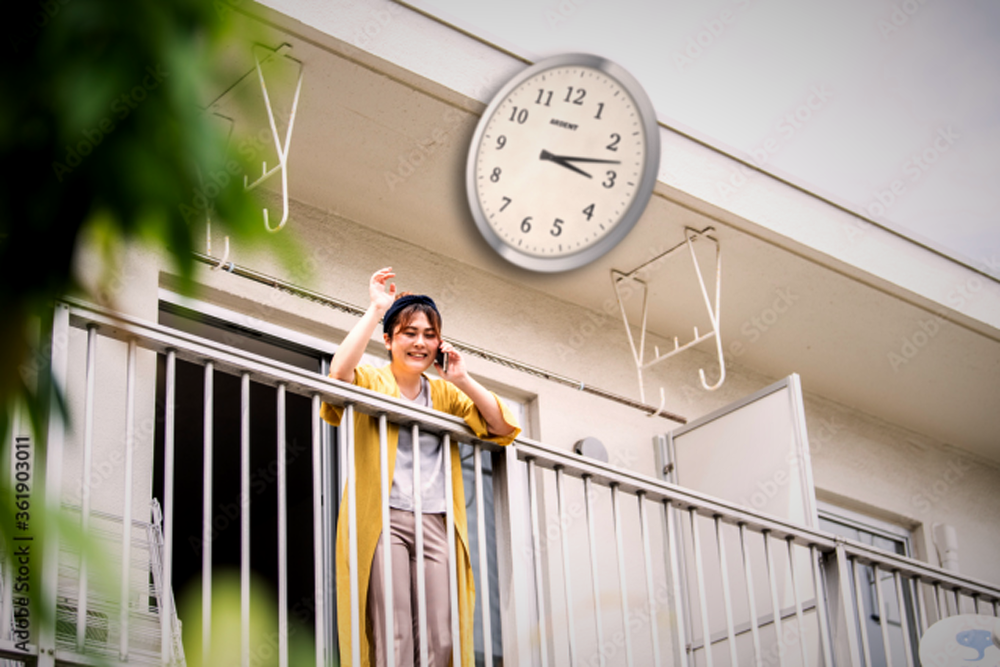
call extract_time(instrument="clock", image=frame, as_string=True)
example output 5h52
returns 3h13
